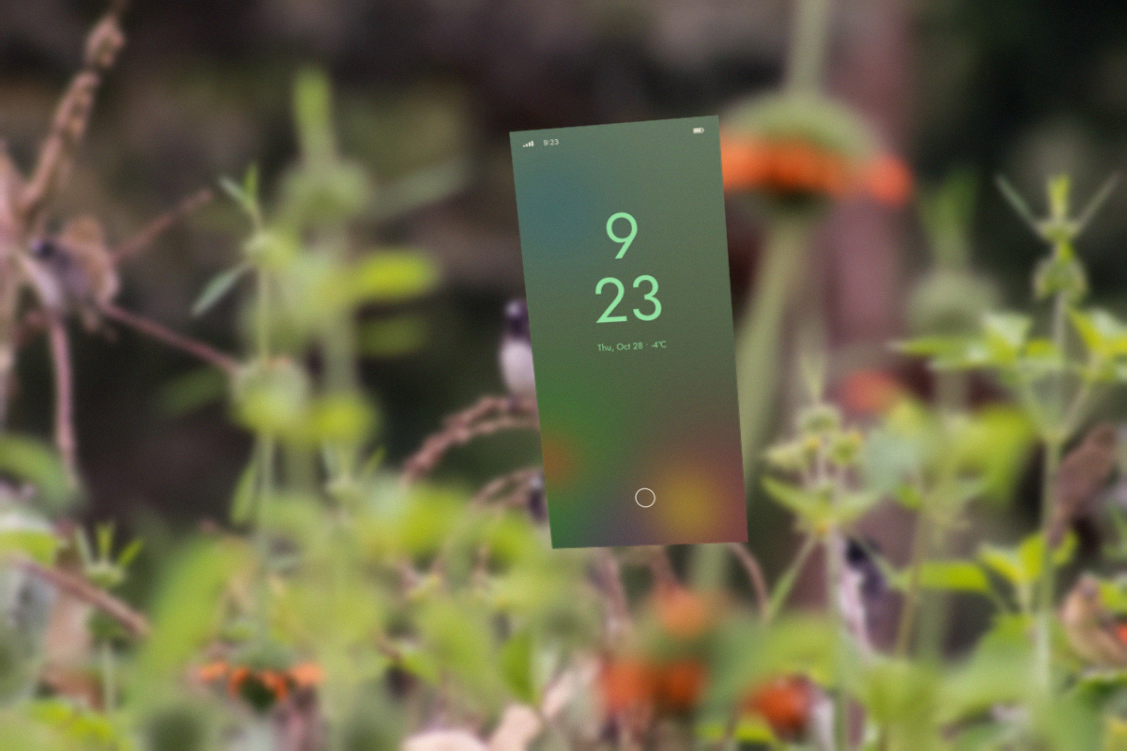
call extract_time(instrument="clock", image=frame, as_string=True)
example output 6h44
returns 9h23
